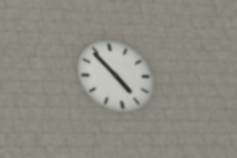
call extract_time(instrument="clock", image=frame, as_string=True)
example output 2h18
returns 4h54
